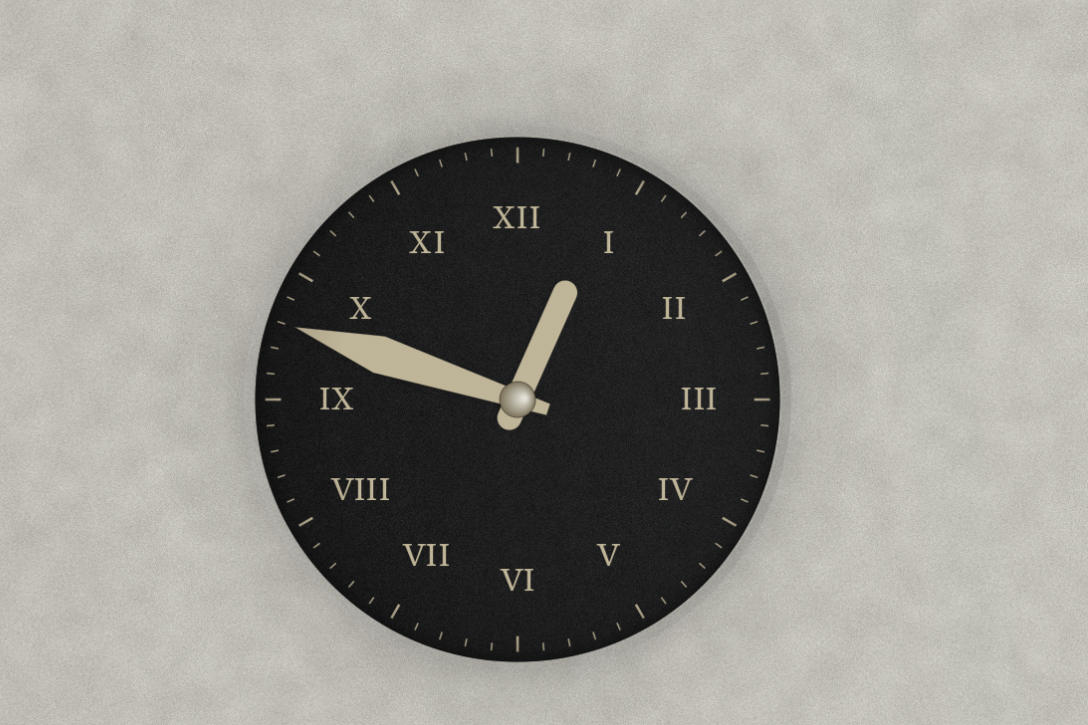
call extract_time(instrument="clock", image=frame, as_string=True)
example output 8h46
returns 12h48
